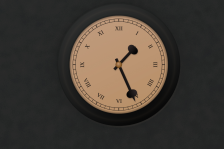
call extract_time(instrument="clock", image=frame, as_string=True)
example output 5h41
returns 1h26
